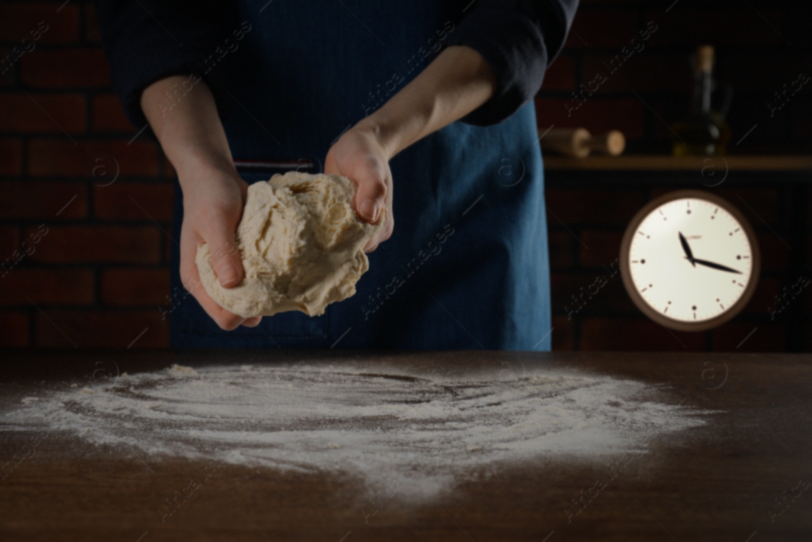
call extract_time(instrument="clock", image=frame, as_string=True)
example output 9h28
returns 11h18
